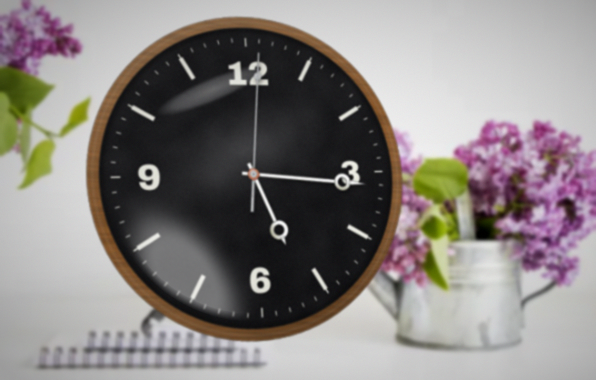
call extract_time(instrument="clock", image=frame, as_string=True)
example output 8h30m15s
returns 5h16m01s
